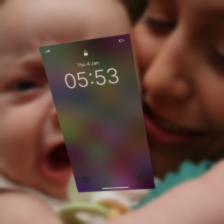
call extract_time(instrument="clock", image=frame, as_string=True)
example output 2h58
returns 5h53
